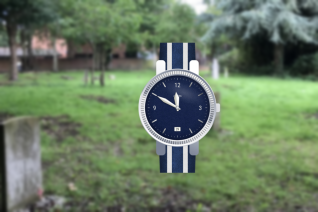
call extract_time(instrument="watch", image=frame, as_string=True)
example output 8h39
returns 11h50
